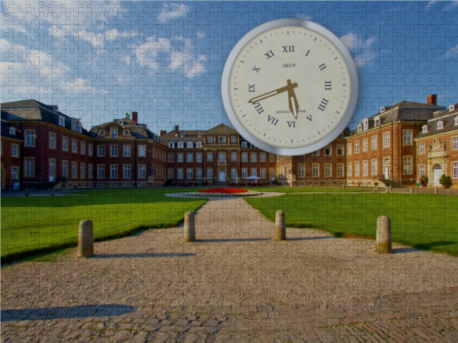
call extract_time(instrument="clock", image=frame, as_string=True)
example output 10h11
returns 5h42
